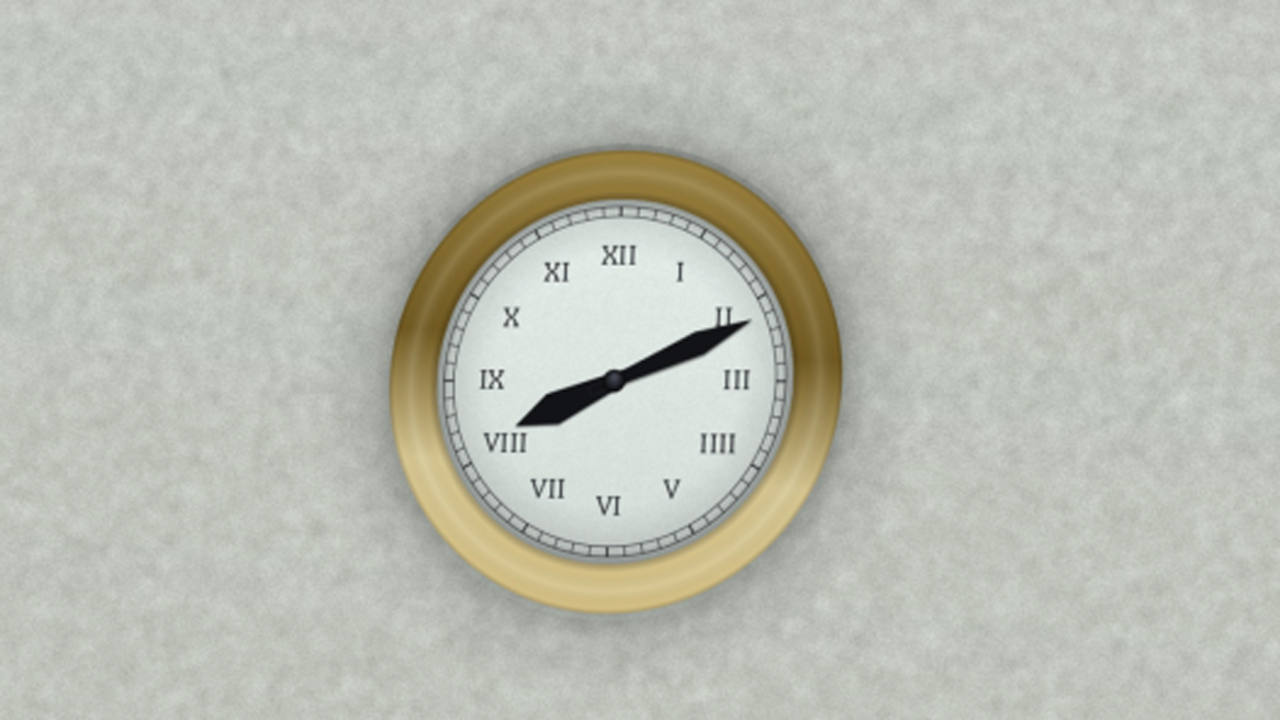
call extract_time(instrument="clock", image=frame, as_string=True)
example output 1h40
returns 8h11
